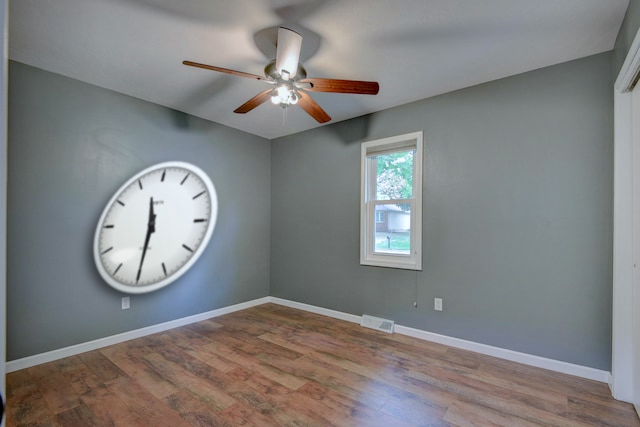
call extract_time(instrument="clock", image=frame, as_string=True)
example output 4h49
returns 11h30
